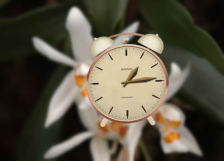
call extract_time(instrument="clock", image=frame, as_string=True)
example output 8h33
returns 1h14
